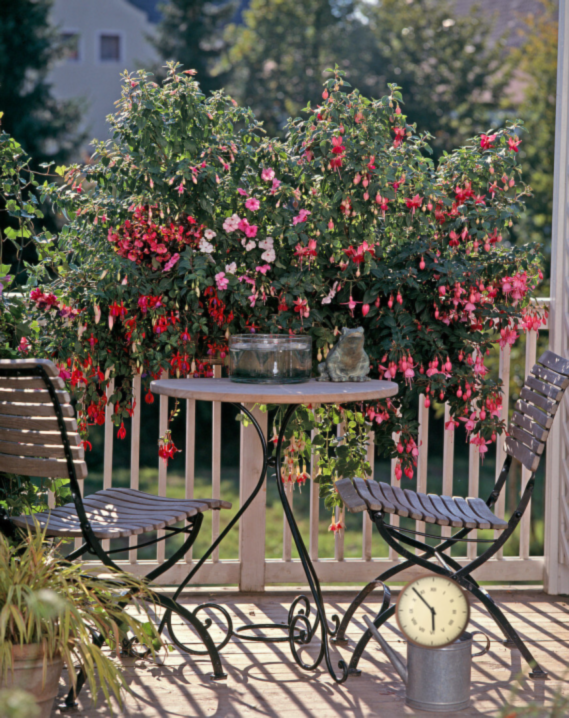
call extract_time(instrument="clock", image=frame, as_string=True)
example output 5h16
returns 5h53
